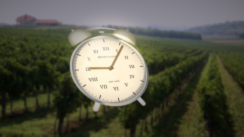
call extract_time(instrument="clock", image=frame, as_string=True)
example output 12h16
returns 9h06
